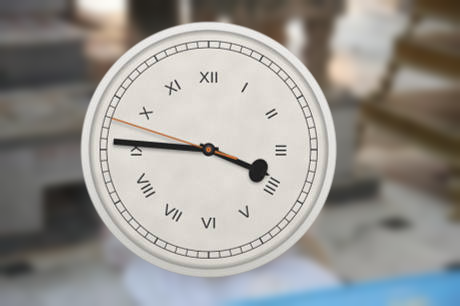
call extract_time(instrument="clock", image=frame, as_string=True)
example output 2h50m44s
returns 3h45m48s
